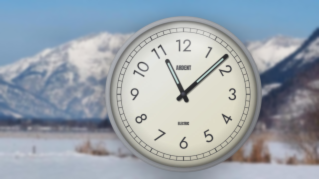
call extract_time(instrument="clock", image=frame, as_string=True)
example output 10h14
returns 11h08
